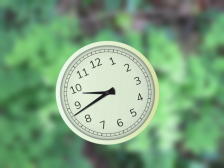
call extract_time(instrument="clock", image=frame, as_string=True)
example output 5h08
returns 9h43
